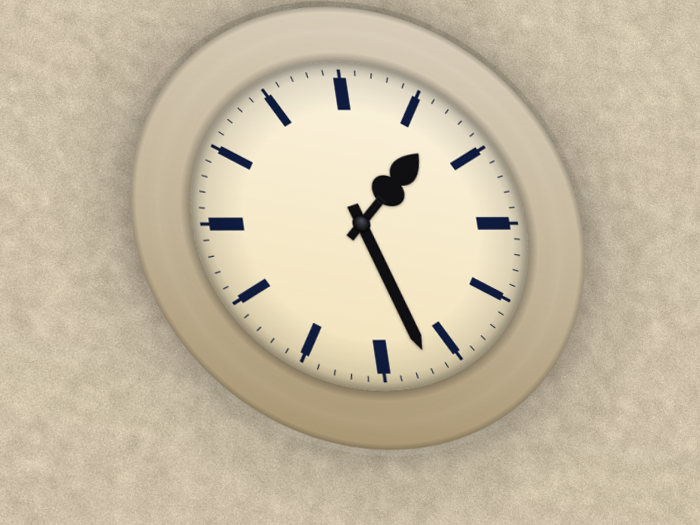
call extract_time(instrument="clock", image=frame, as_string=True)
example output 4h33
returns 1h27
